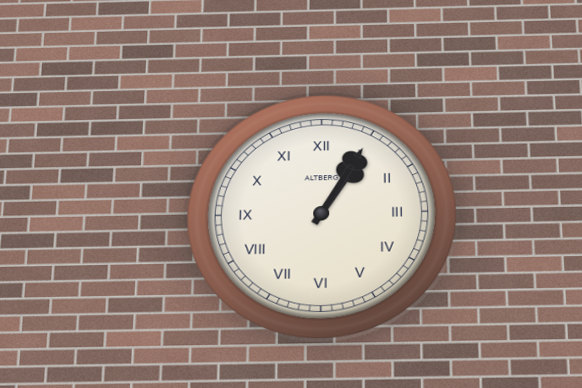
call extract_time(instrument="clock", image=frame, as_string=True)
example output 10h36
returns 1h05
